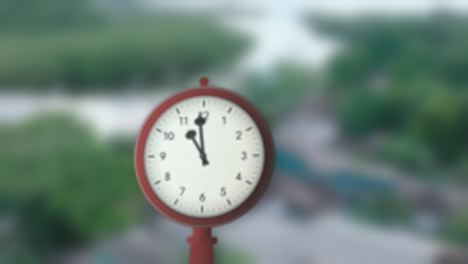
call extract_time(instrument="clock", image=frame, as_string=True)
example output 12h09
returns 10h59
